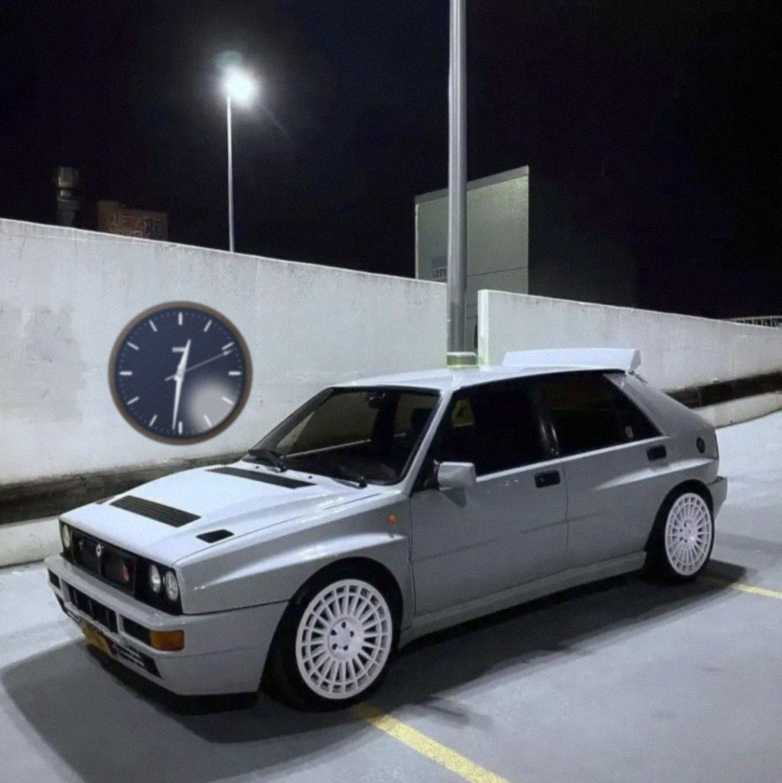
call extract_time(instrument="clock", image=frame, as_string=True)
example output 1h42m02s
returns 12h31m11s
